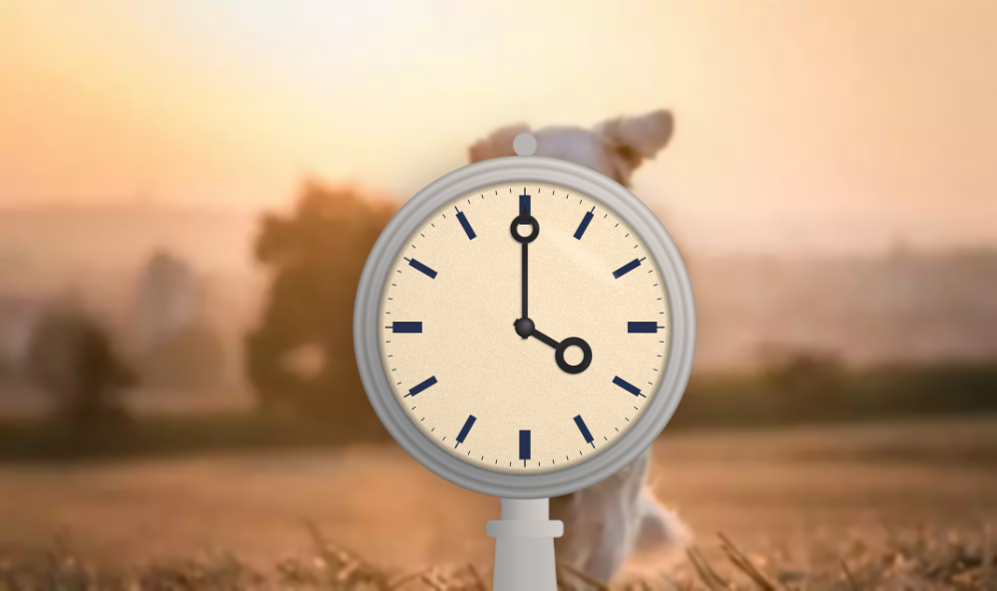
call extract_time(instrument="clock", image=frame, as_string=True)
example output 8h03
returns 4h00
